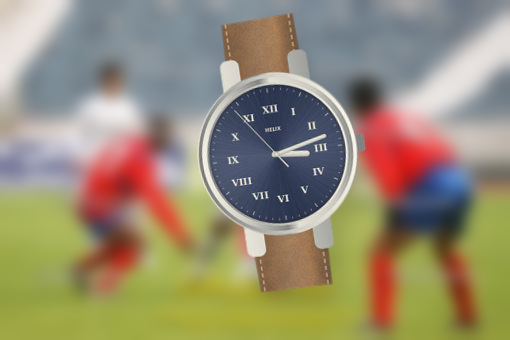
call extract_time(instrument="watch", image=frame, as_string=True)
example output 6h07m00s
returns 3h12m54s
